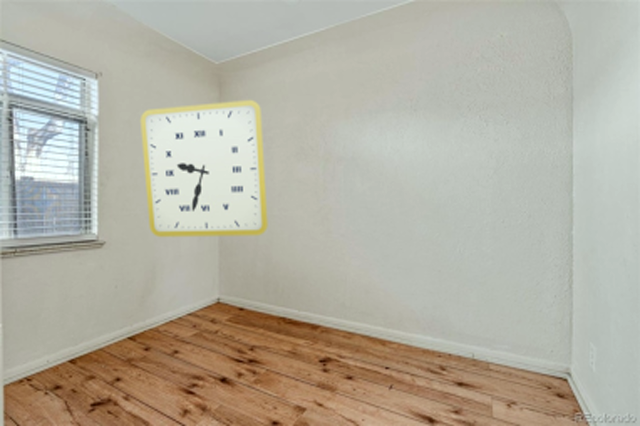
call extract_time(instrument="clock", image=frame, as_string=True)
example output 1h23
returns 9h33
